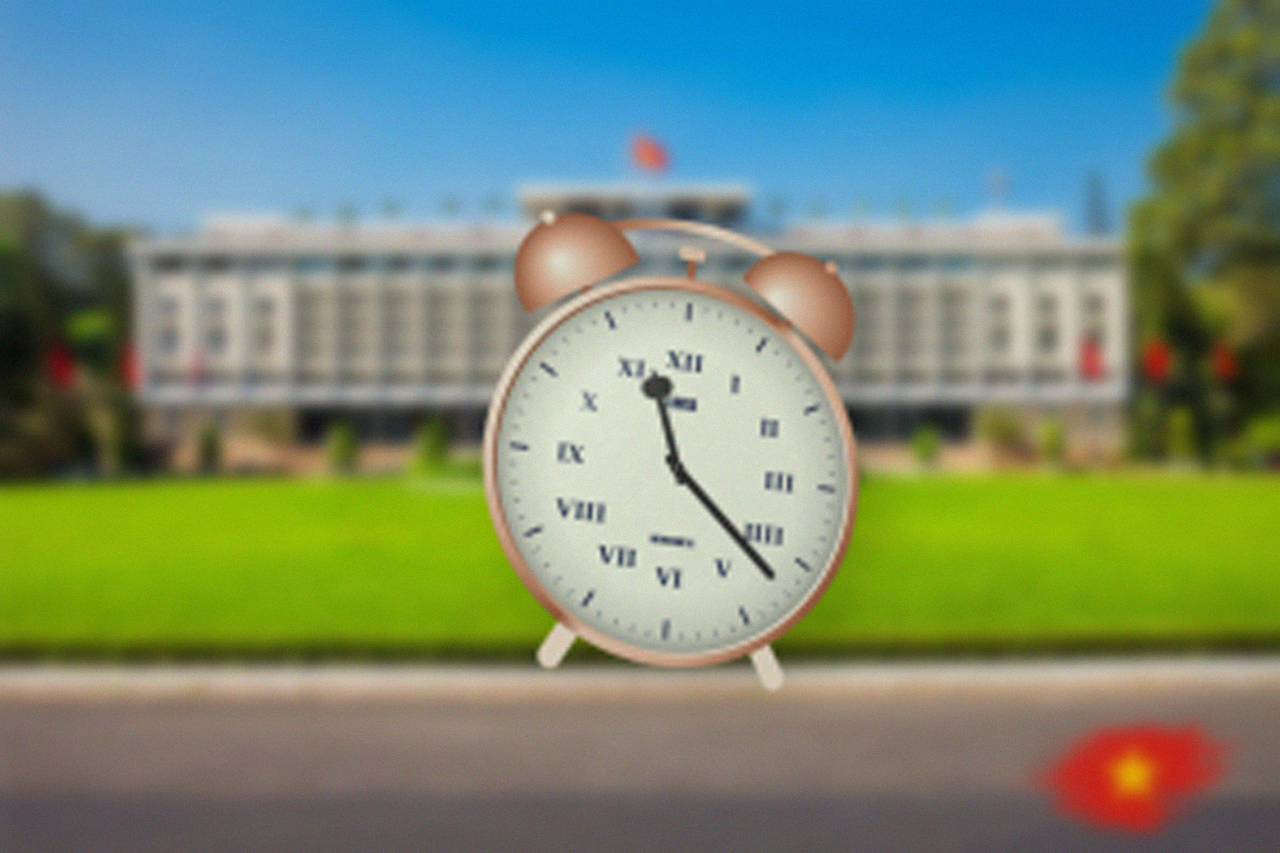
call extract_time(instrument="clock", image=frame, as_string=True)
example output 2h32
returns 11h22
